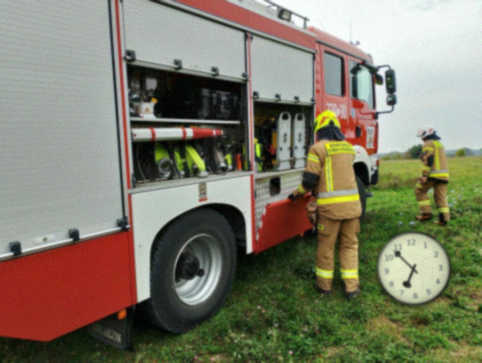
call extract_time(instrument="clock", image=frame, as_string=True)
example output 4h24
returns 6h53
